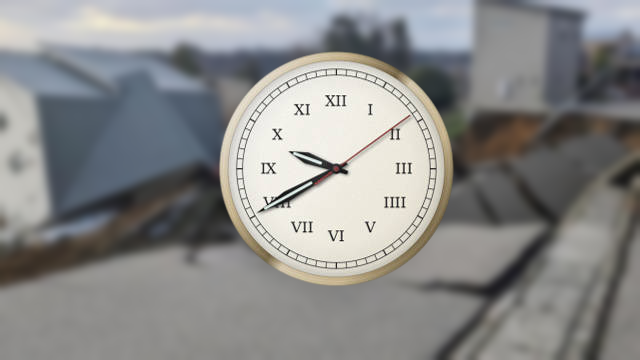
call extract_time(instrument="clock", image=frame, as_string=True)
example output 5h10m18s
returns 9h40m09s
